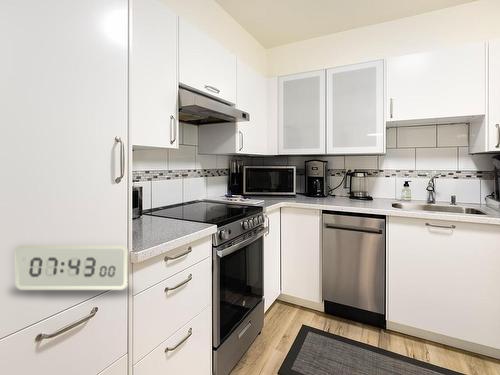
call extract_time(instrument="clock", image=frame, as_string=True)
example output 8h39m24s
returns 7h43m00s
